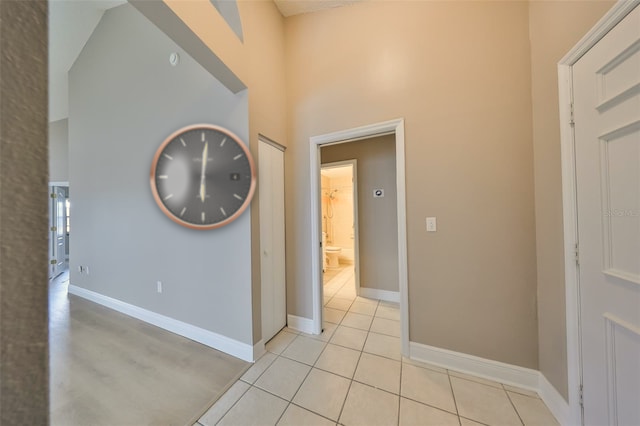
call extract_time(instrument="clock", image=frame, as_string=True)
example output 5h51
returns 6h01
